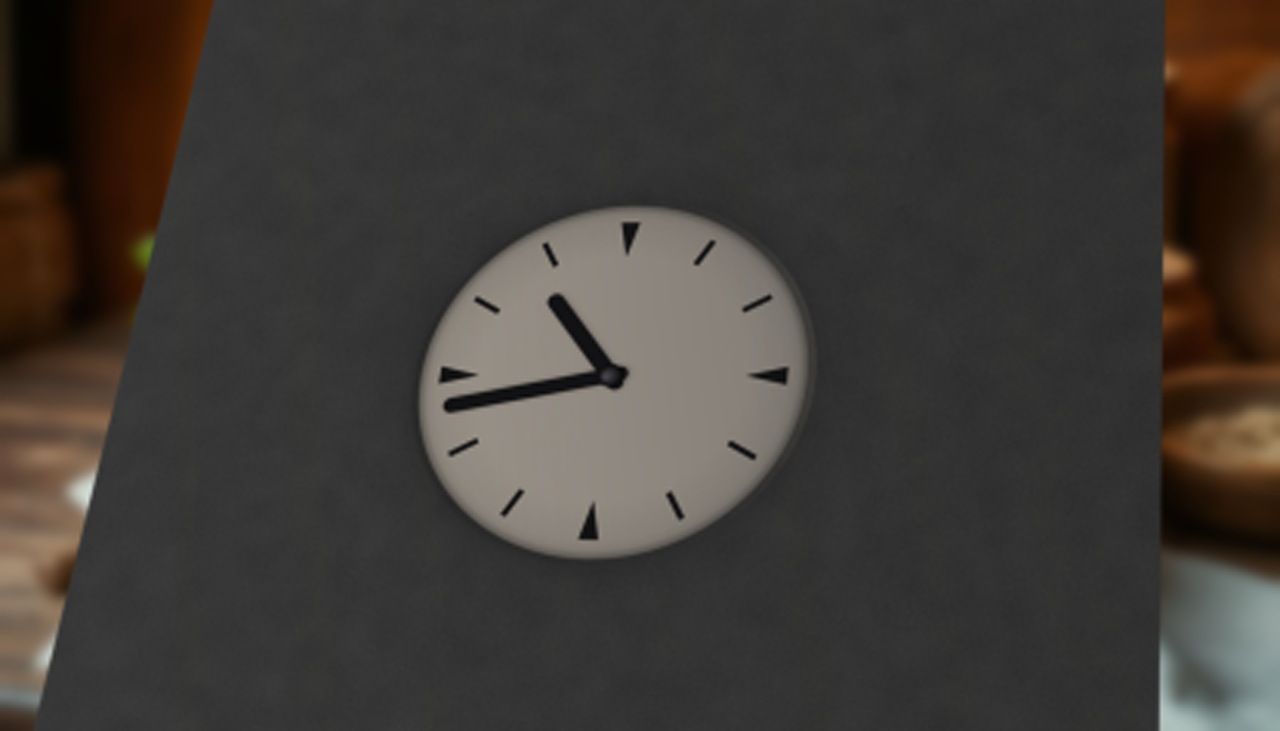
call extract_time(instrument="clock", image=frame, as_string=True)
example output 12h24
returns 10h43
